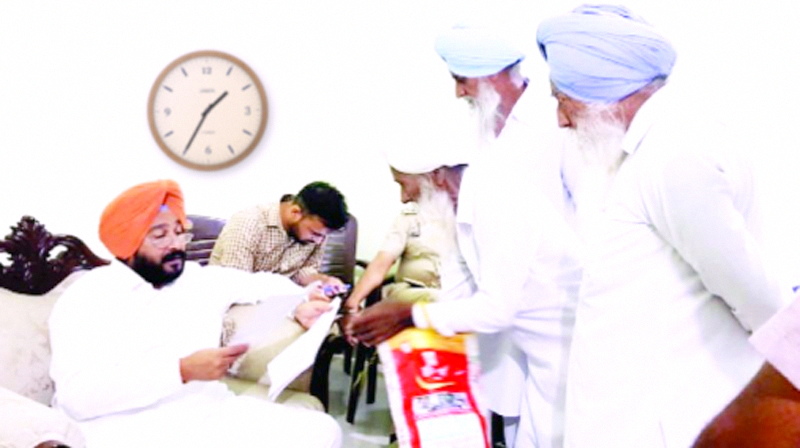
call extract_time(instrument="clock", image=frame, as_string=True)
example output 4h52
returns 1h35
